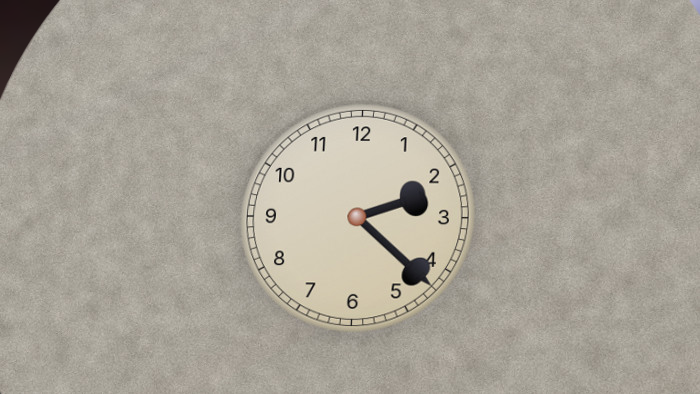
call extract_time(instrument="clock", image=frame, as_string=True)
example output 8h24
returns 2h22
